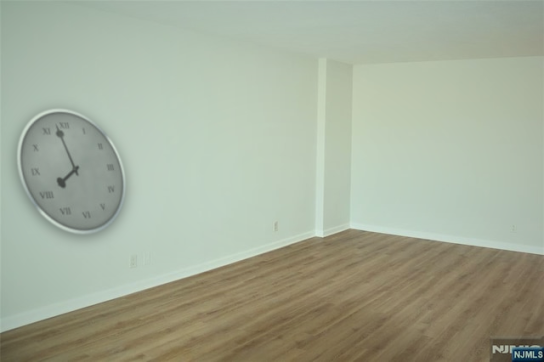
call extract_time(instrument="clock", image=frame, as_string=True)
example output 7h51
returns 7h58
